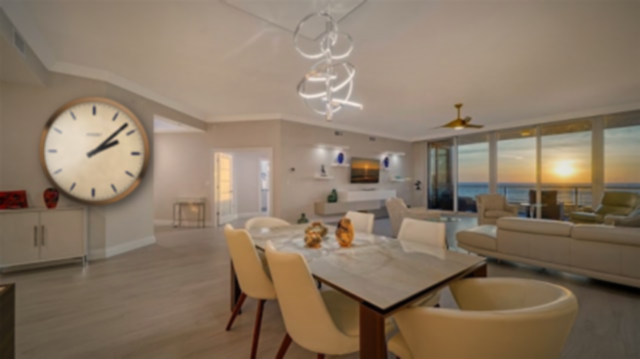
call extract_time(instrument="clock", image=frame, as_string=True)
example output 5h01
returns 2h08
